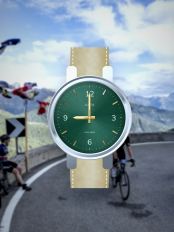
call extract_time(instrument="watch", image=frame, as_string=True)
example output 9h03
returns 9h00
